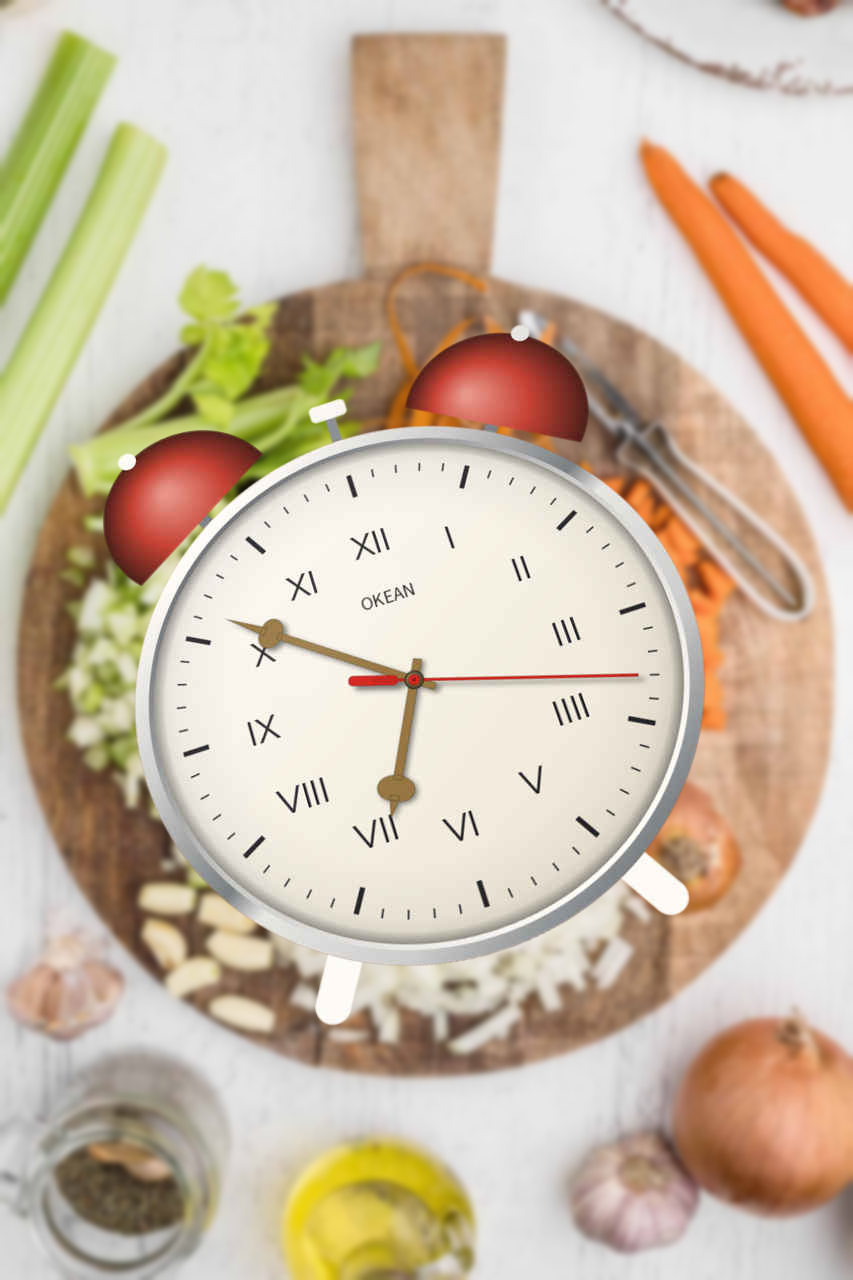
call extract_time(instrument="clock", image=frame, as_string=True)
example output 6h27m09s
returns 6h51m18s
